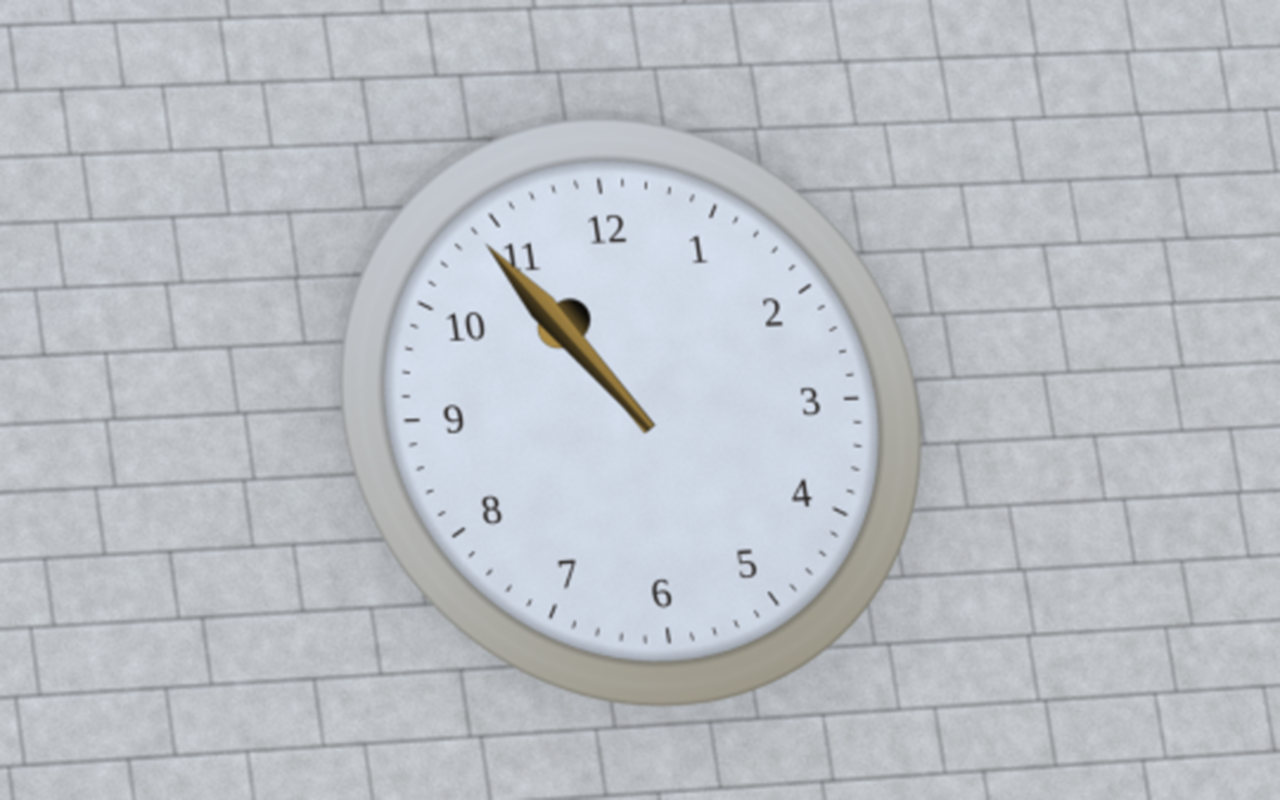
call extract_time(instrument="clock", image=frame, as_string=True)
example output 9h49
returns 10h54
